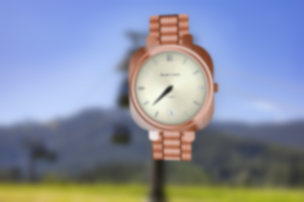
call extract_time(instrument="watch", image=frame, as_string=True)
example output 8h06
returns 7h38
